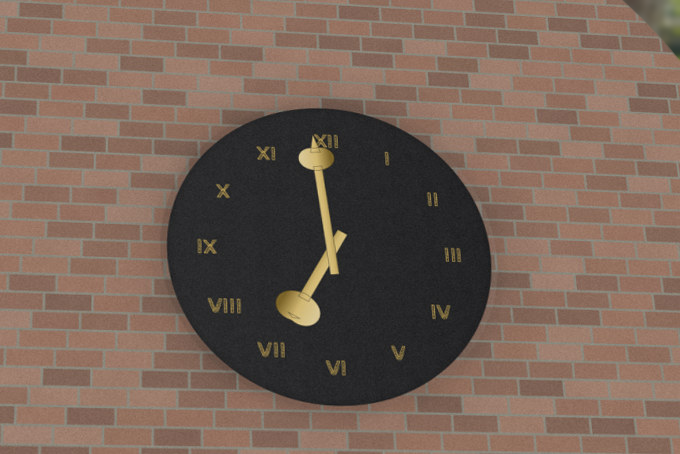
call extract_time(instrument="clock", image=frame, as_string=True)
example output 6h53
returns 6h59
